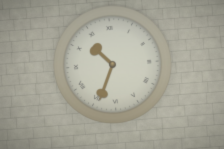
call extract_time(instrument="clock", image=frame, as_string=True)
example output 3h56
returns 10h34
